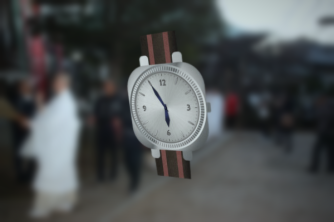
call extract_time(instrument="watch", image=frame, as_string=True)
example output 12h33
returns 5h55
